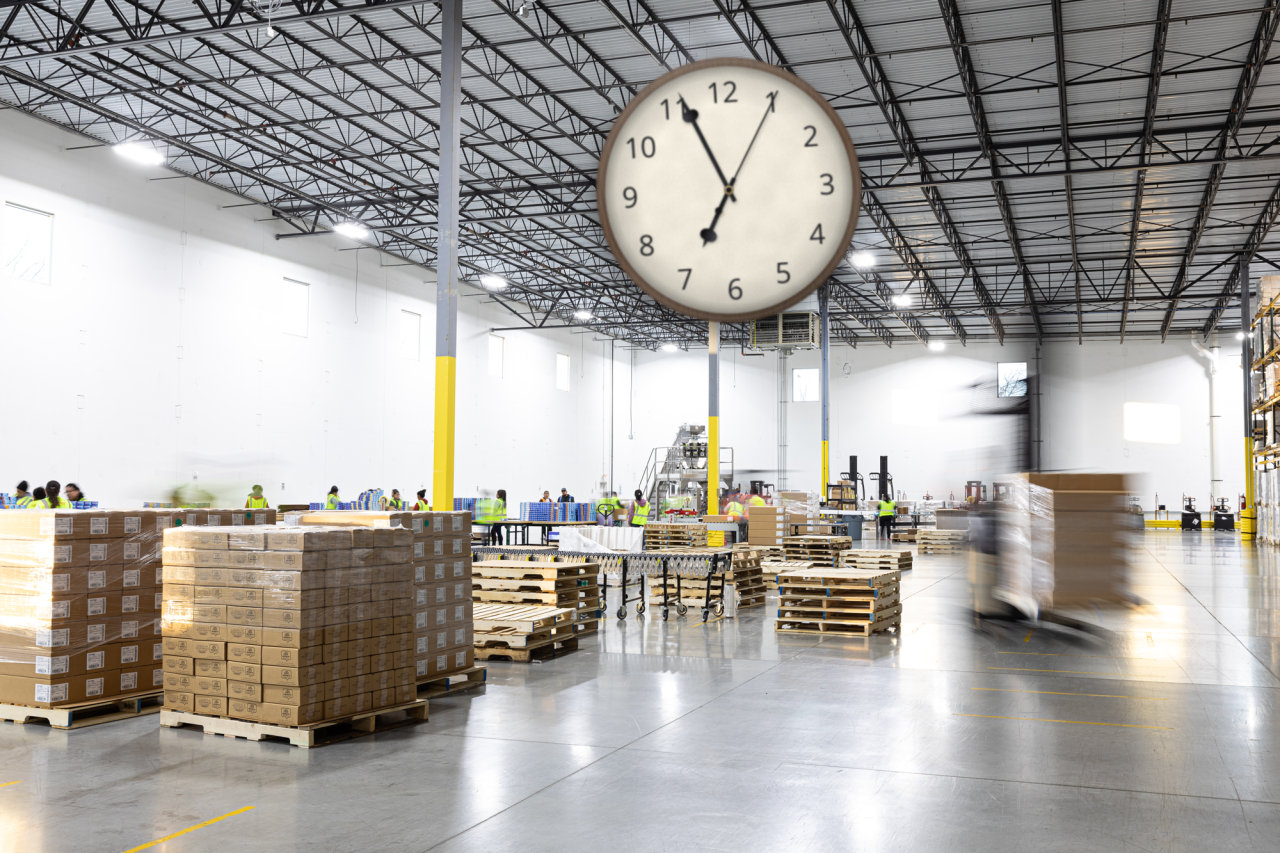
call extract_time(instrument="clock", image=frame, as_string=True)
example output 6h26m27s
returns 6h56m05s
